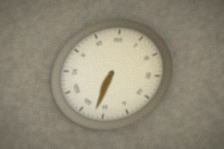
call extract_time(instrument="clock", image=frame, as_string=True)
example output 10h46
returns 6h32
